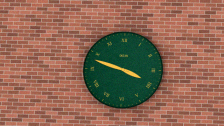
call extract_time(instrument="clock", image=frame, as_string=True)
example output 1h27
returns 3h48
